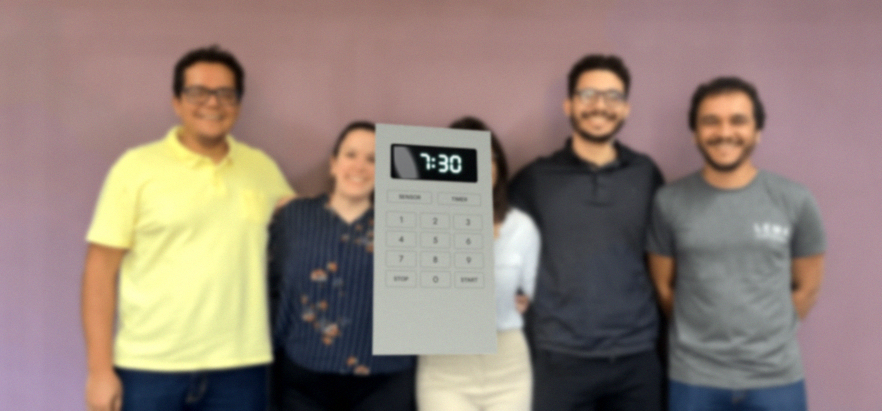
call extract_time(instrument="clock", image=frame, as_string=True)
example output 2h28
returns 7h30
